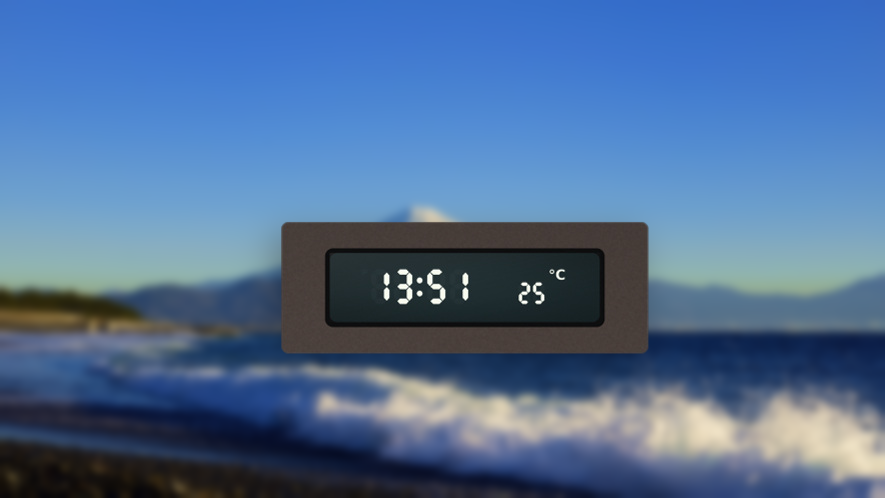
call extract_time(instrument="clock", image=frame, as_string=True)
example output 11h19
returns 13h51
